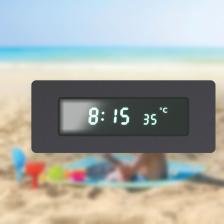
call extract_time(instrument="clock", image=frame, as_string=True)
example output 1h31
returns 8h15
